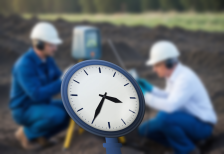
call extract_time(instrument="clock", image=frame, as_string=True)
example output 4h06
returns 3h35
